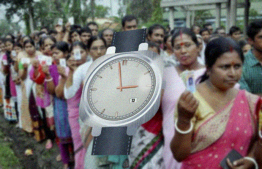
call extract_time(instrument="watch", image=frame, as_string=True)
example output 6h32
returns 2h58
